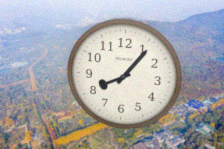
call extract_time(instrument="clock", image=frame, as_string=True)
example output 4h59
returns 8h06
